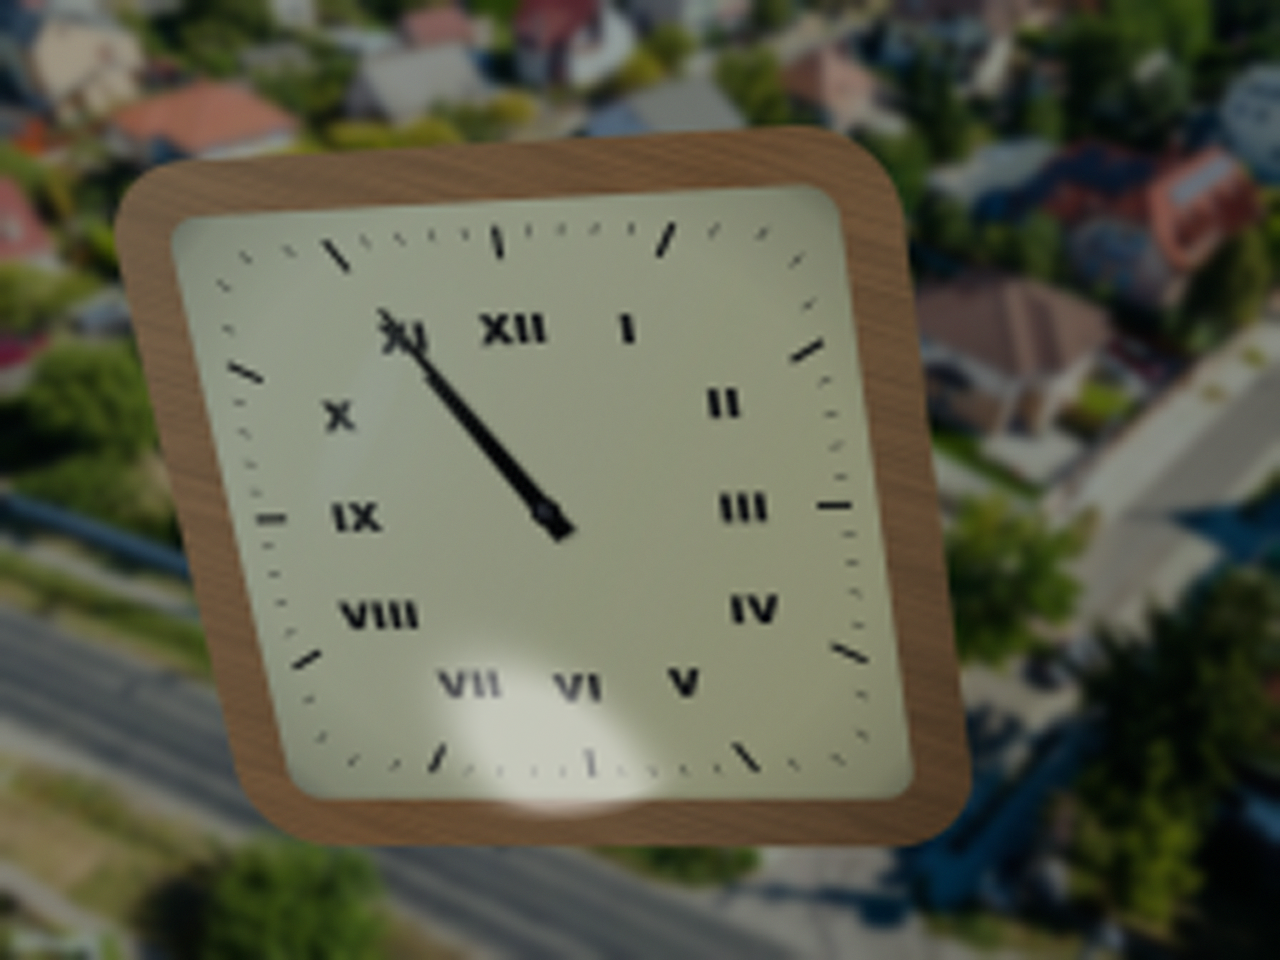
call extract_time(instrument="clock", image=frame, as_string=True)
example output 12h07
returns 10h55
